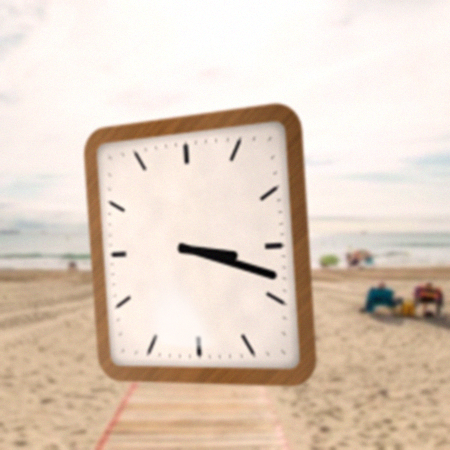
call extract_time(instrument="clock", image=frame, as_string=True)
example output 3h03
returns 3h18
